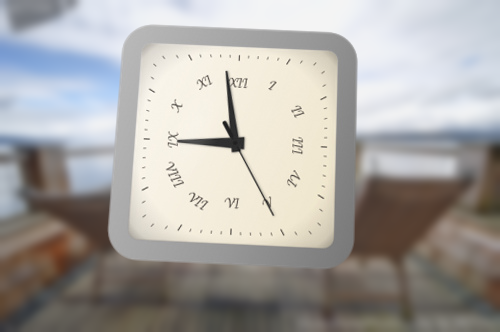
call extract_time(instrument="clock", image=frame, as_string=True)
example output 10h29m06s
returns 8h58m25s
